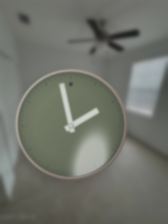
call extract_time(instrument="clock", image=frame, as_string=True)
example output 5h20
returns 1h58
